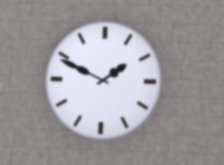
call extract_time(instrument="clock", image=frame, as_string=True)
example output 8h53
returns 1h49
